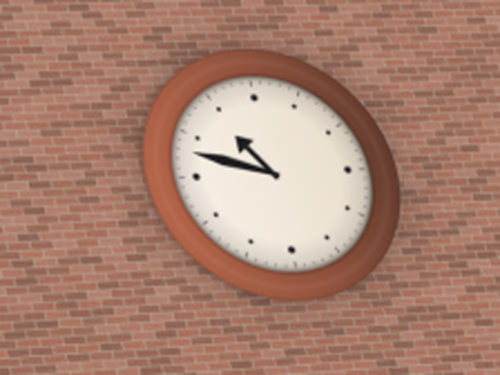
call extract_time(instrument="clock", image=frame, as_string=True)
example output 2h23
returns 10h48
